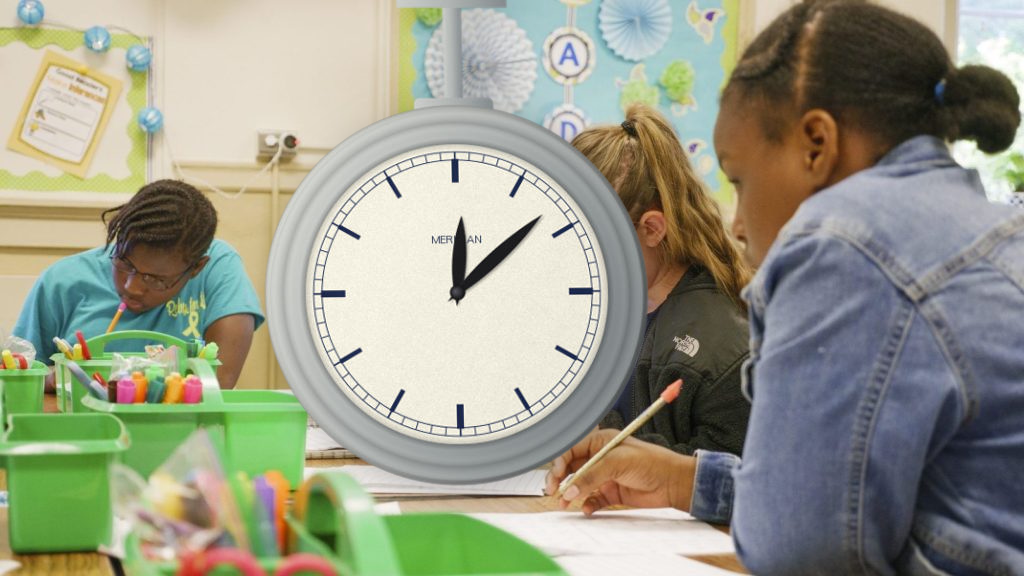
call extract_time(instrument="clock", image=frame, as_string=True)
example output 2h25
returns 12h08
